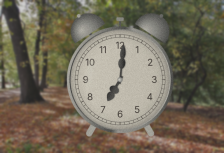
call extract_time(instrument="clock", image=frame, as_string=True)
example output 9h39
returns 7h01
